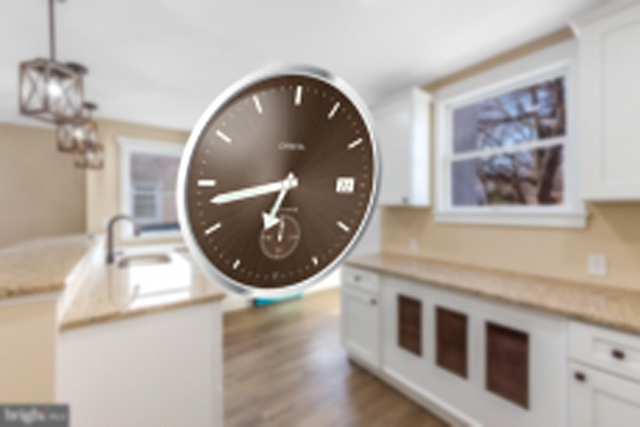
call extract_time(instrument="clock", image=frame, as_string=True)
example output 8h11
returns 6h43
